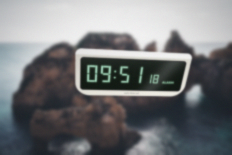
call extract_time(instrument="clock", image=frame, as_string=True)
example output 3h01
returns 9h51
